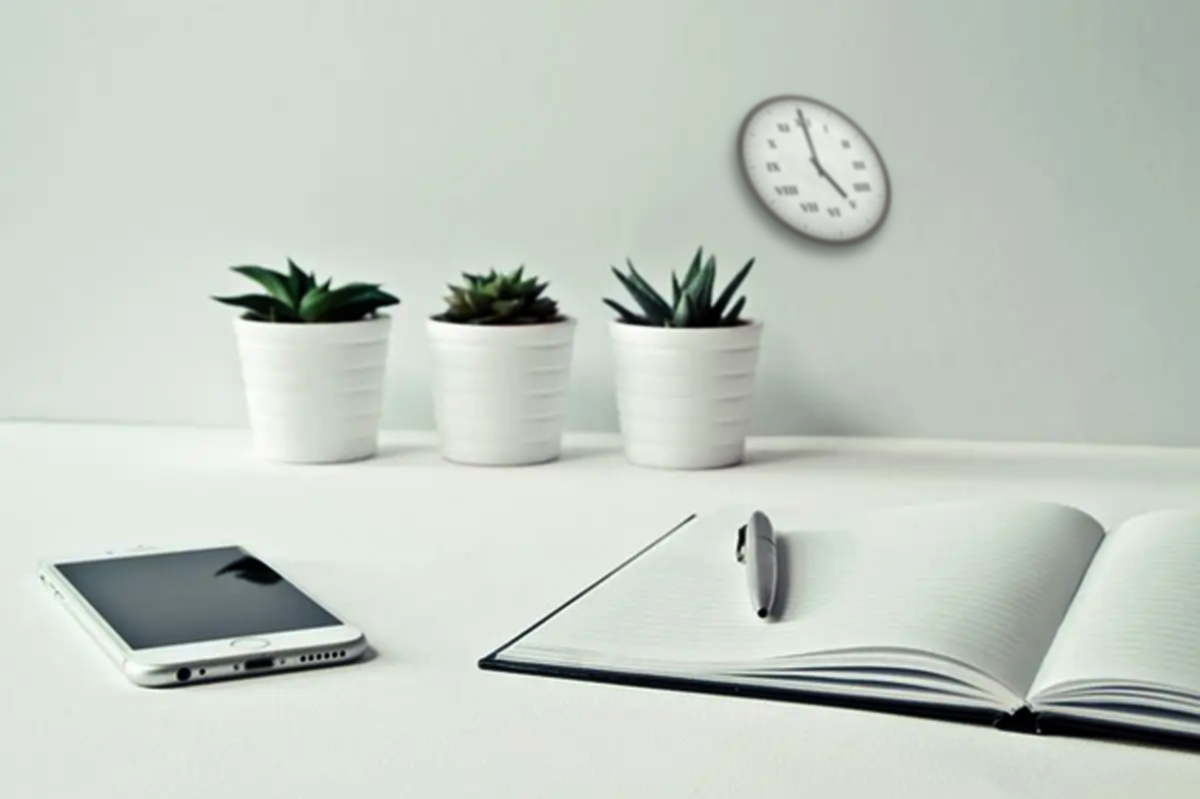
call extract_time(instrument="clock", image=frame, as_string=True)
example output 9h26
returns 5h00
